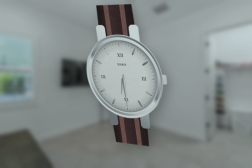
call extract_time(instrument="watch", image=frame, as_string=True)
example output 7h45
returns 6h30
